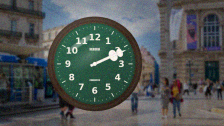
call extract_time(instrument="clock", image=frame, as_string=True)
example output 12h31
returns 2h11
